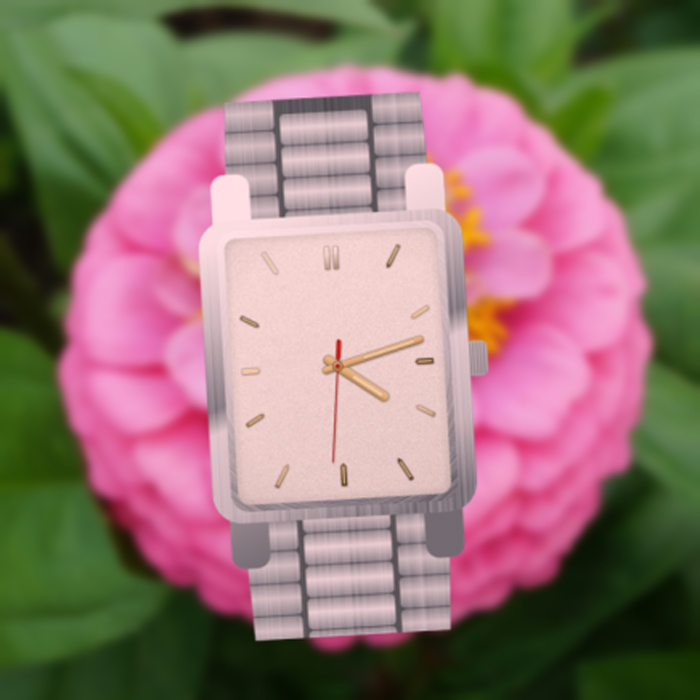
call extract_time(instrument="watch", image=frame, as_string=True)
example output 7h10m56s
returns 4h12m31s
